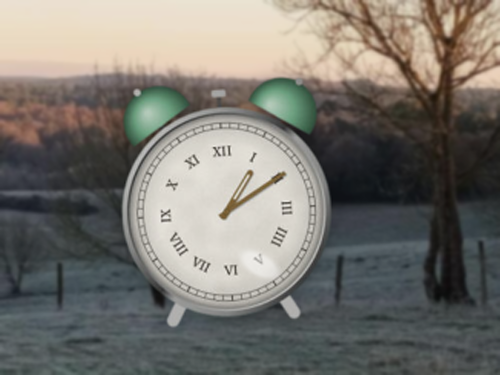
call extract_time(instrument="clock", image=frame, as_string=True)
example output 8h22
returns 1h10
